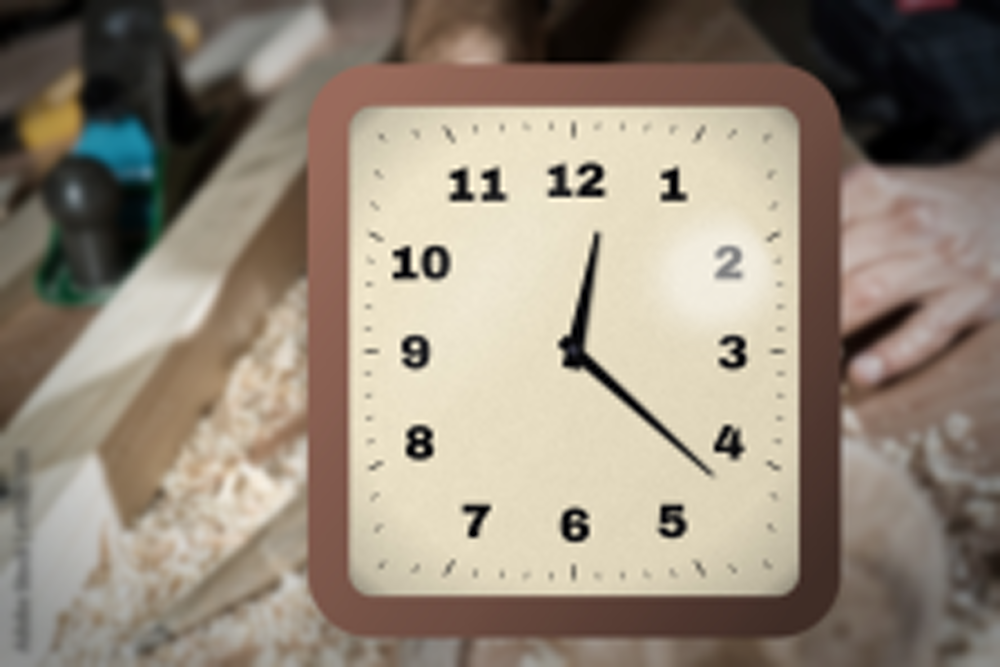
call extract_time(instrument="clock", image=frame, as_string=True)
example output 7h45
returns 12h22
